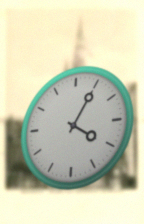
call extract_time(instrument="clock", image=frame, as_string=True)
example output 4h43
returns 4h05
